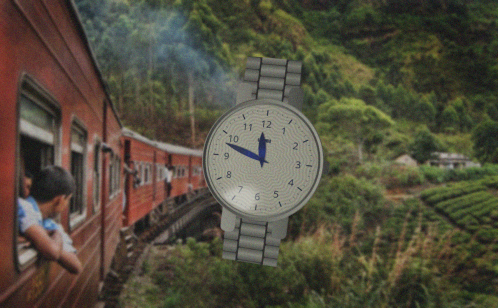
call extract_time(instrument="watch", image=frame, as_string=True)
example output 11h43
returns 11h48
